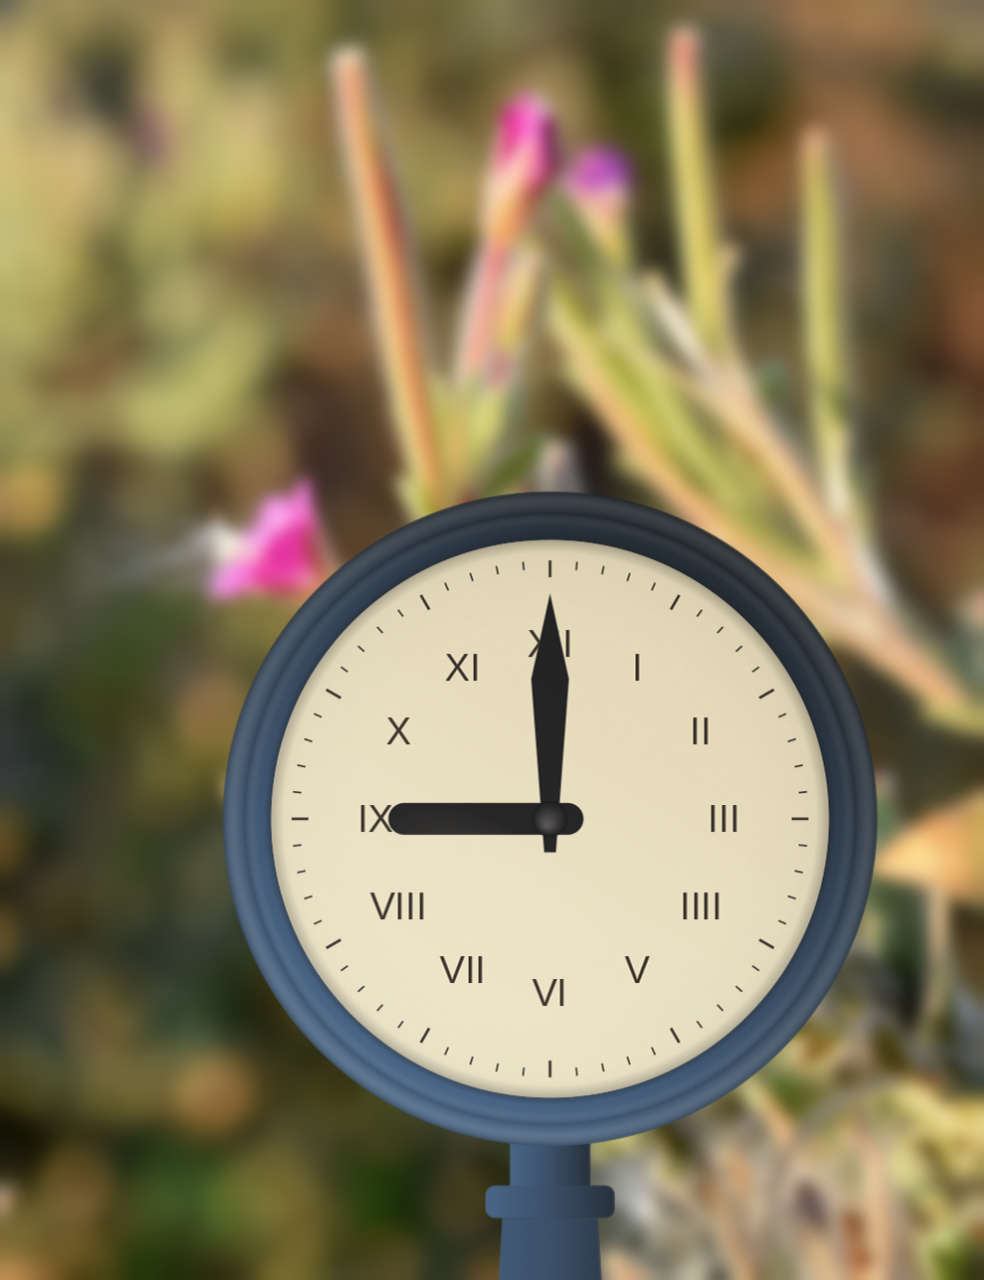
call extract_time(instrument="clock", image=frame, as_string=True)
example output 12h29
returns 9h00
